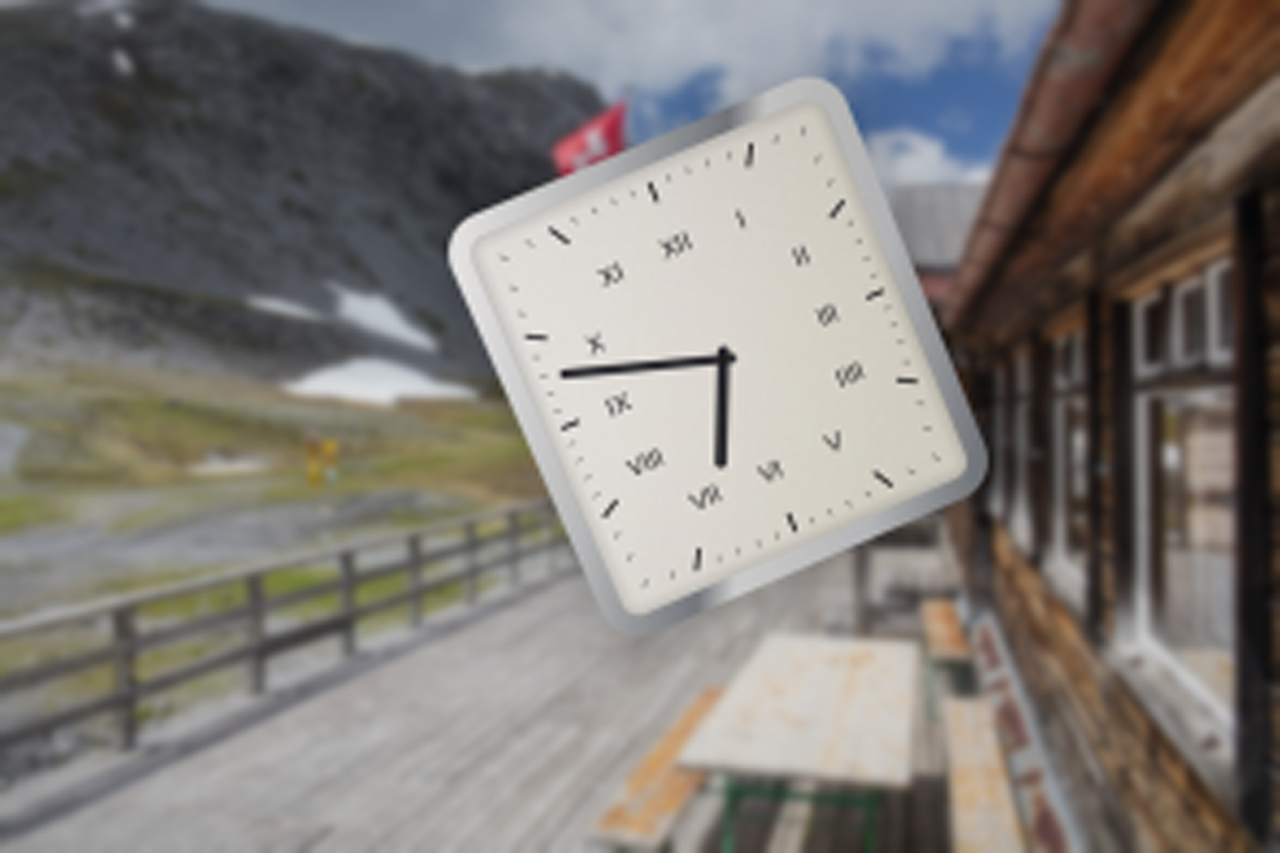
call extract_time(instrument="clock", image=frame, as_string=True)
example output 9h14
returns 6h48
